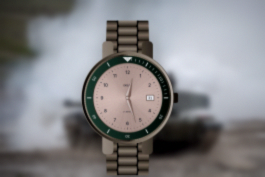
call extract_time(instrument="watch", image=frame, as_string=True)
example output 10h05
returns 12h27
